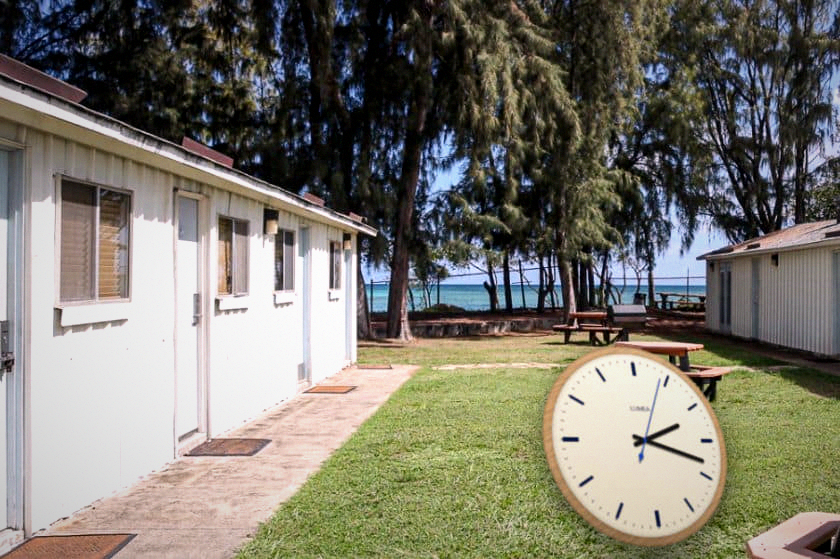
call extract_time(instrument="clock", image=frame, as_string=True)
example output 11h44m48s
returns 2h18m04s
